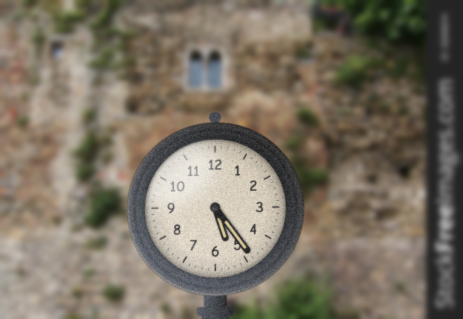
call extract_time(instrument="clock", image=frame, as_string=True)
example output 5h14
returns 5h24
